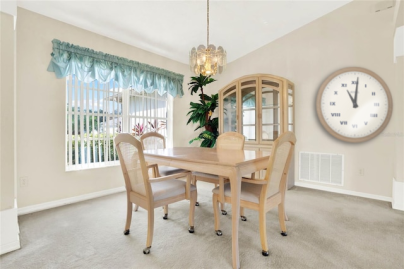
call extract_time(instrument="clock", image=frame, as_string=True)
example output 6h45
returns 11h01
